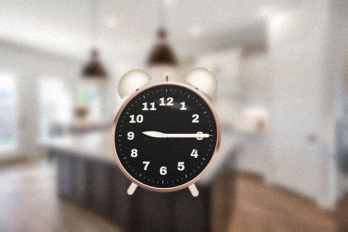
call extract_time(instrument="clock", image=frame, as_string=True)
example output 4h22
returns 9h15
